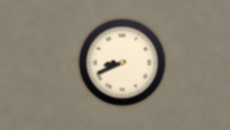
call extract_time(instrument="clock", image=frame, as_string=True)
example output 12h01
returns 8h41
